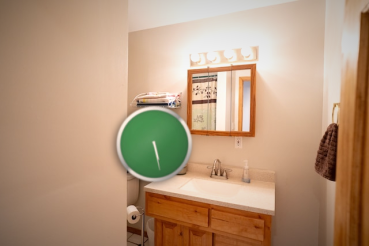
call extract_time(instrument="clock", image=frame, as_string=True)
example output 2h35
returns 5h28
